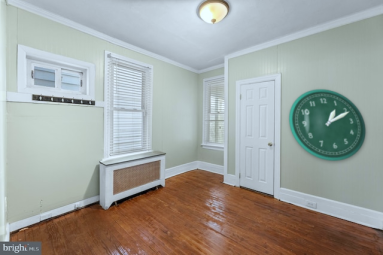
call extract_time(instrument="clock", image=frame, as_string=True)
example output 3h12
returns 1h11
